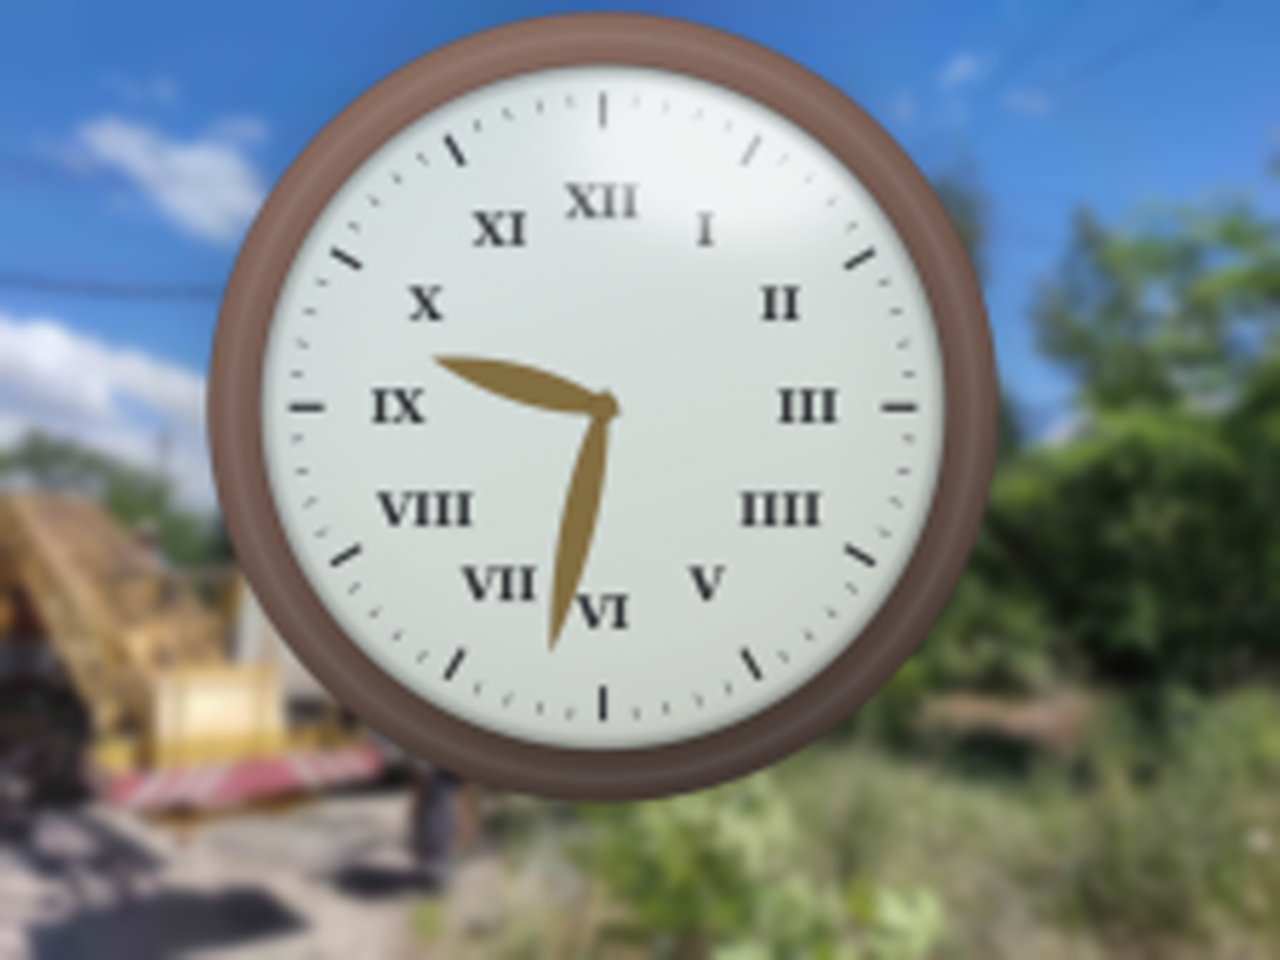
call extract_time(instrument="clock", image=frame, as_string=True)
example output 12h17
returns 9h32
